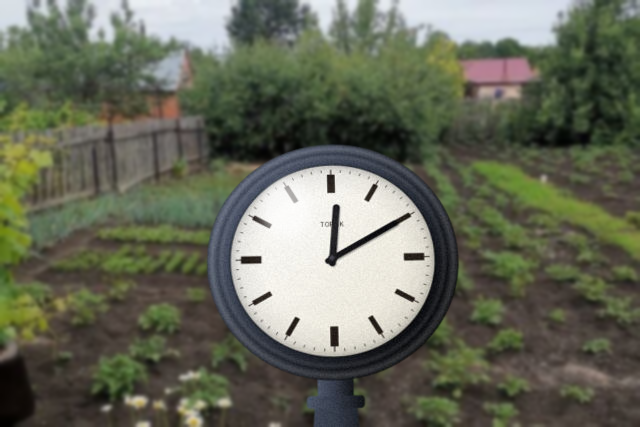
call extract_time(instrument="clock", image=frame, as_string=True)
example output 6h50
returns 12h10
